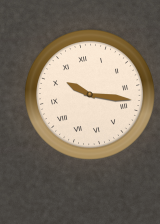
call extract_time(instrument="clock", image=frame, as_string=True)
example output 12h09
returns 10h18
